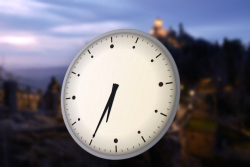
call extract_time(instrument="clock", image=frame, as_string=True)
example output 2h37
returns 6h35
